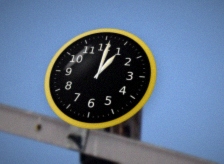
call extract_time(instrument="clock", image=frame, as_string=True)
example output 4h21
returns 1h01
